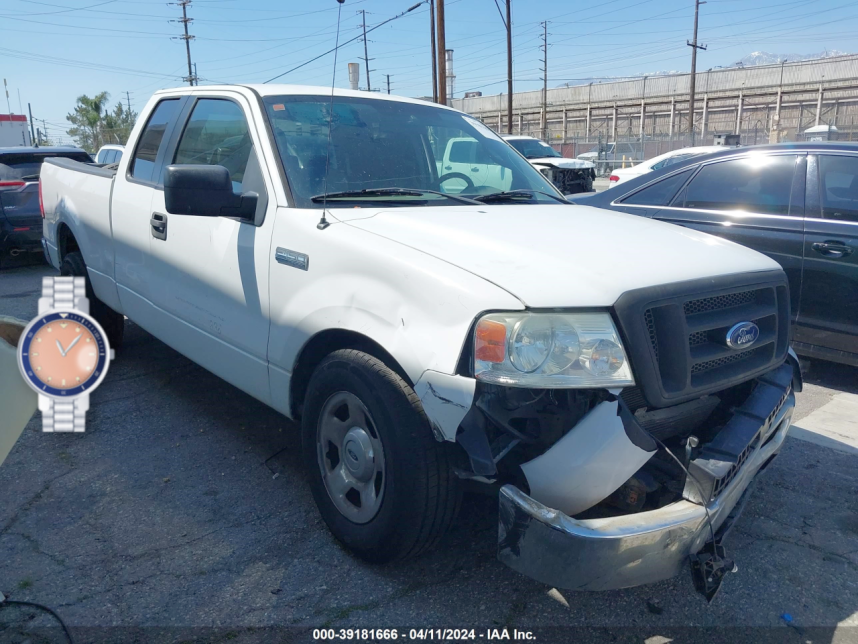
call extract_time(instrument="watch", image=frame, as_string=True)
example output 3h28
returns 11h07
